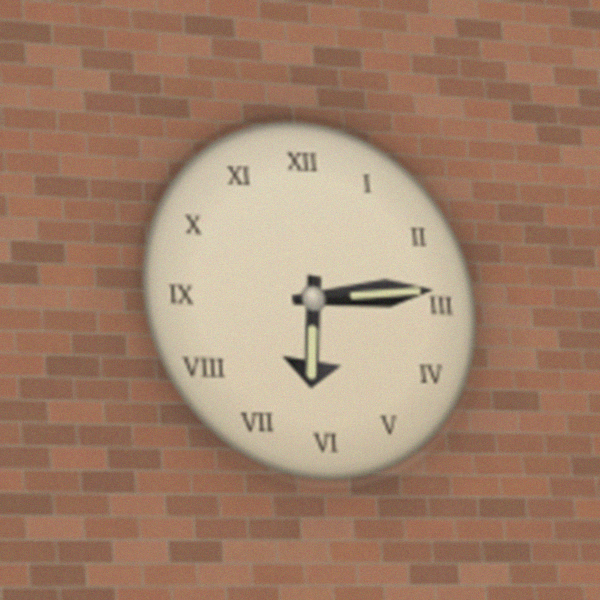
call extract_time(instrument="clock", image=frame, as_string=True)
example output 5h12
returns 6h14
